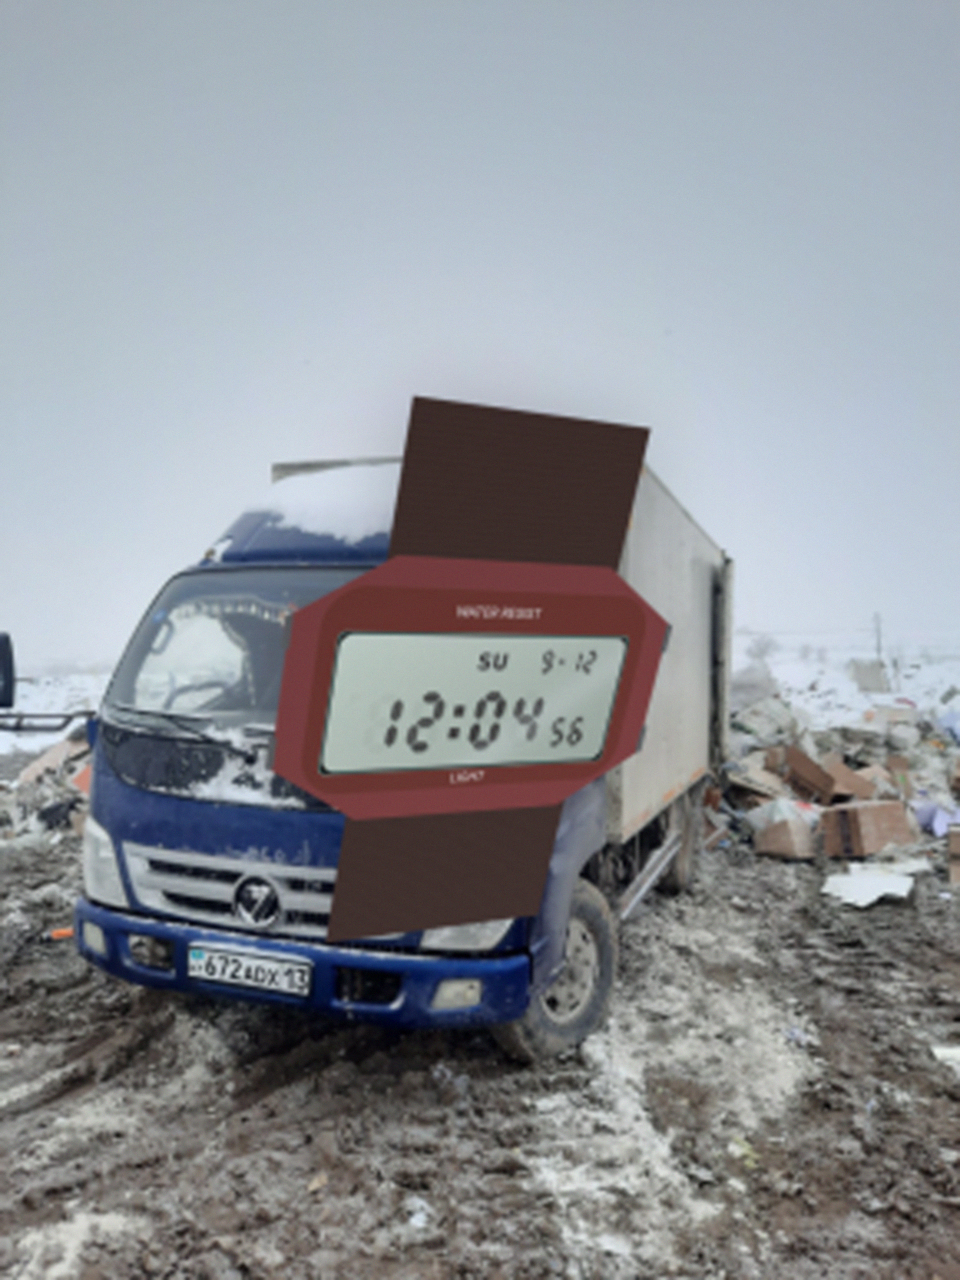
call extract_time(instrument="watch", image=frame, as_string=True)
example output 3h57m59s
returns 12h04m56s
